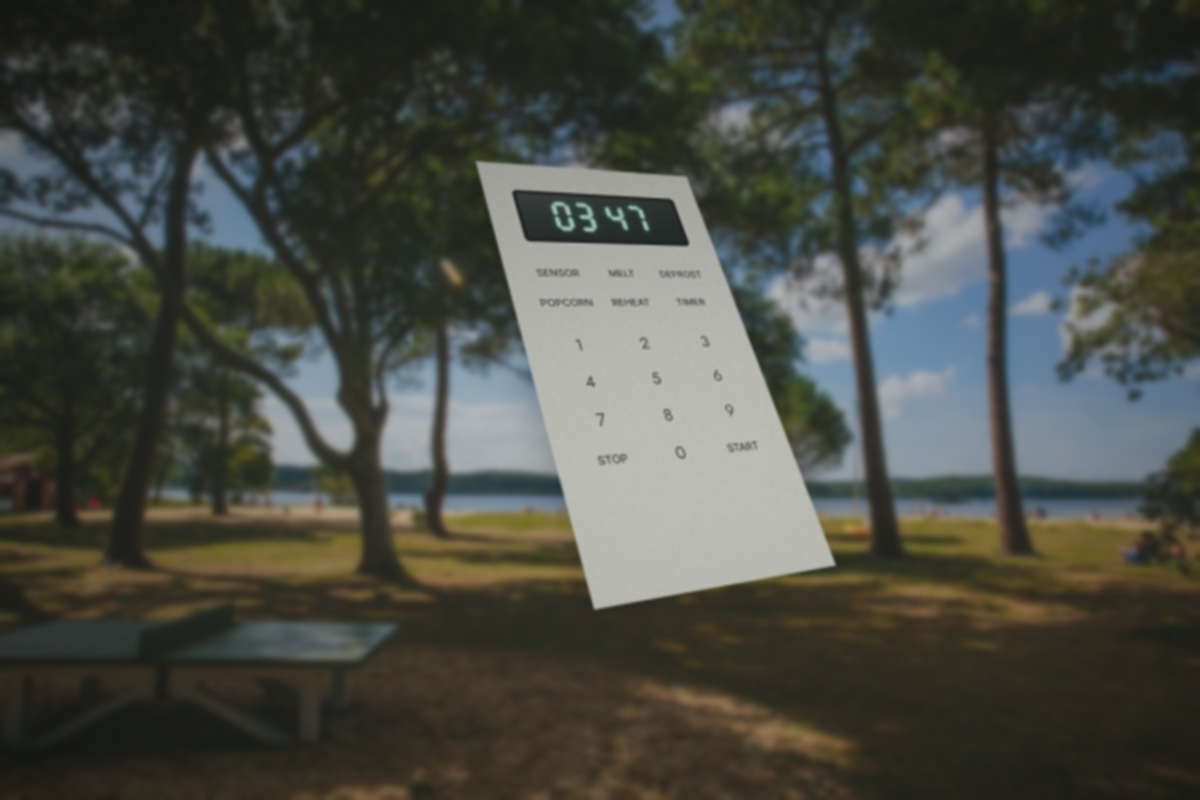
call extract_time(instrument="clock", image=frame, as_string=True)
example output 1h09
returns 3h47
